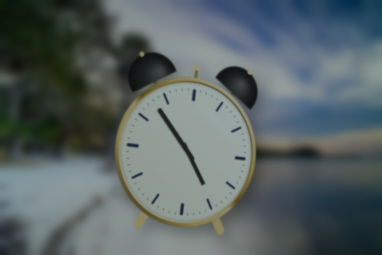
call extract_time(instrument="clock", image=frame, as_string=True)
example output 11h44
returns 4h53
